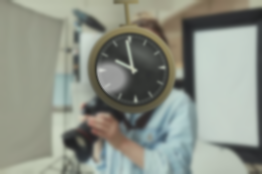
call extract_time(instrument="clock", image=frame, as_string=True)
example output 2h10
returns 9h59
